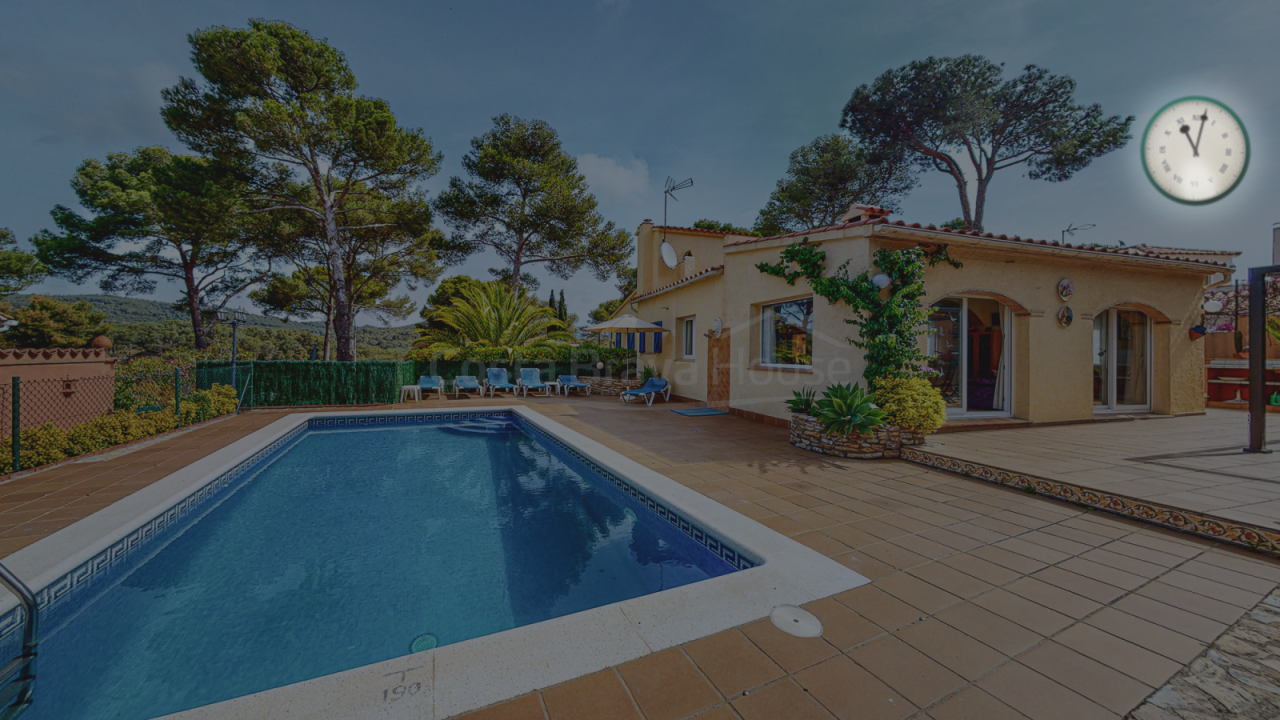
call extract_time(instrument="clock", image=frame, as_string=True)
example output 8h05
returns 11h02
